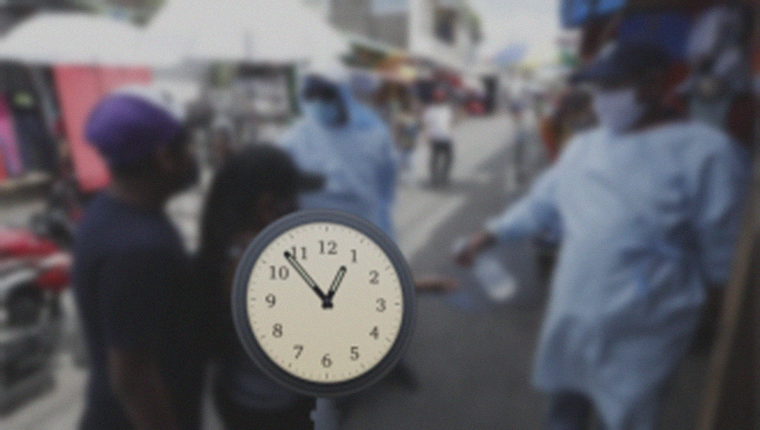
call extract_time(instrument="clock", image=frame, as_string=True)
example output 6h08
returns 12h53
